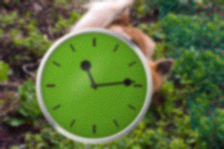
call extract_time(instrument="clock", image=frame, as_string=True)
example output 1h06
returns 11h14
